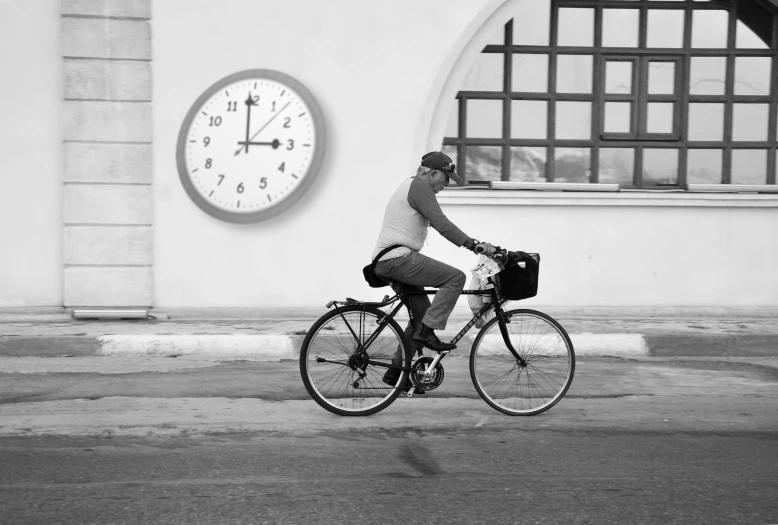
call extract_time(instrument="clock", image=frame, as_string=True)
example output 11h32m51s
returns 2h59m07s
